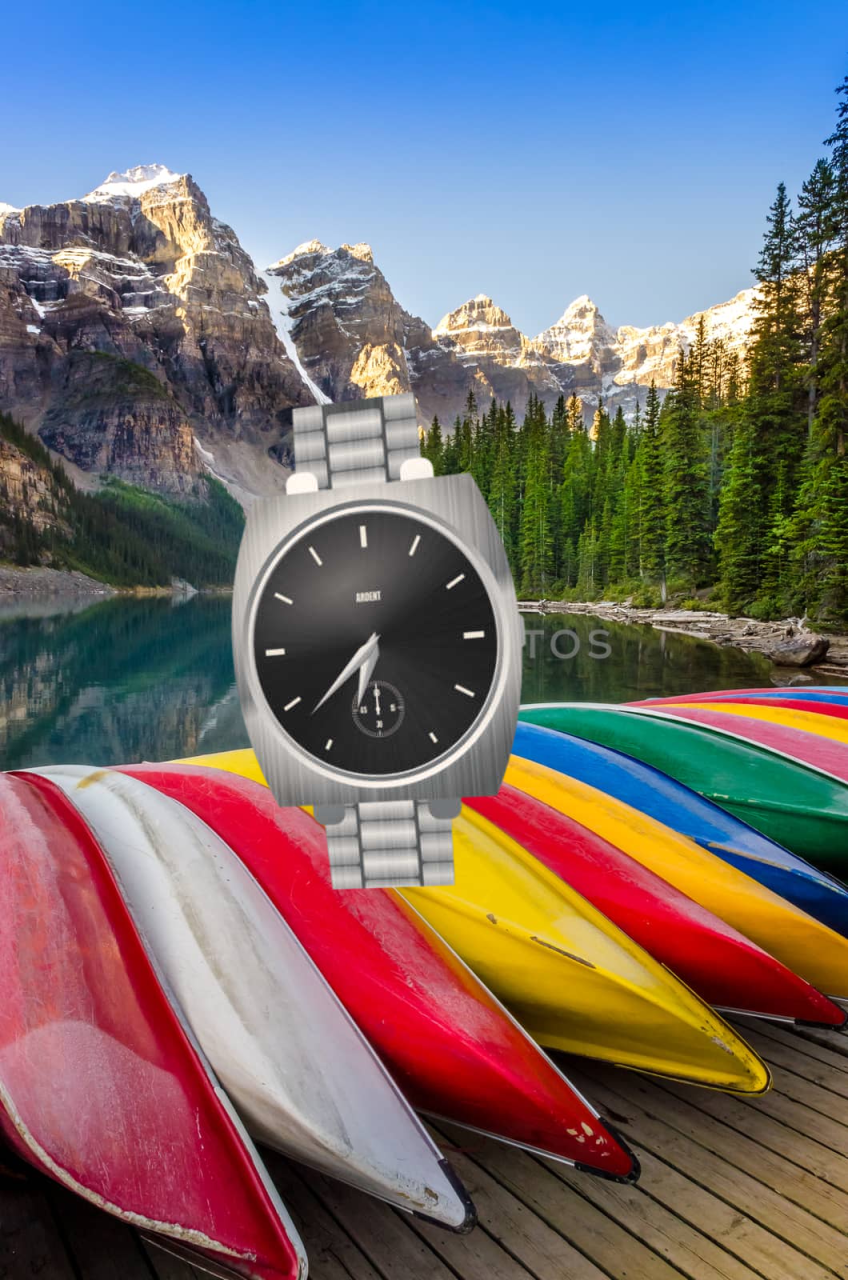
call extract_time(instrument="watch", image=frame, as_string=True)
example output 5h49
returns 6h38
